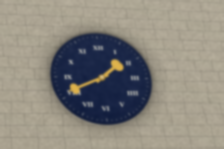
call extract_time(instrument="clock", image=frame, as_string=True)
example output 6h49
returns 1h41
